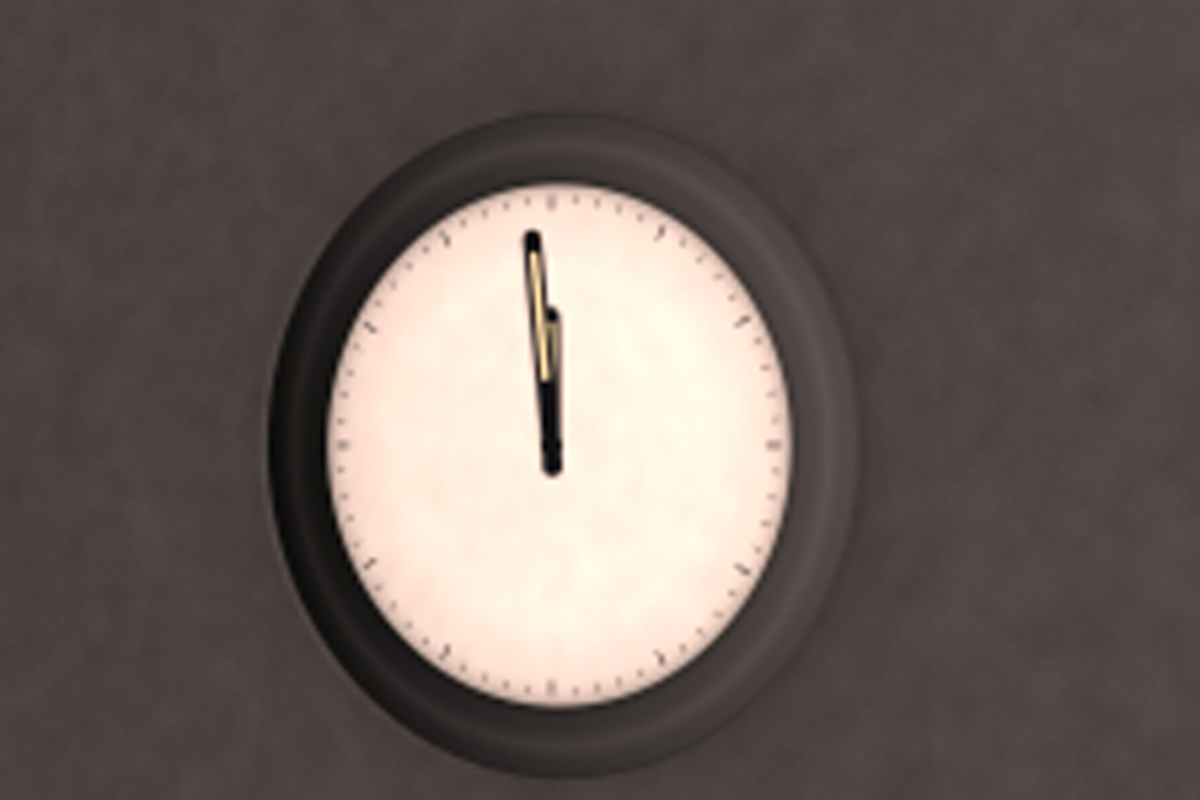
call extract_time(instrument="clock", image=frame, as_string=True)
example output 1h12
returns 11h59
